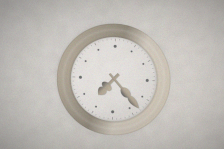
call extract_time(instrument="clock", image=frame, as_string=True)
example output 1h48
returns 7h23
